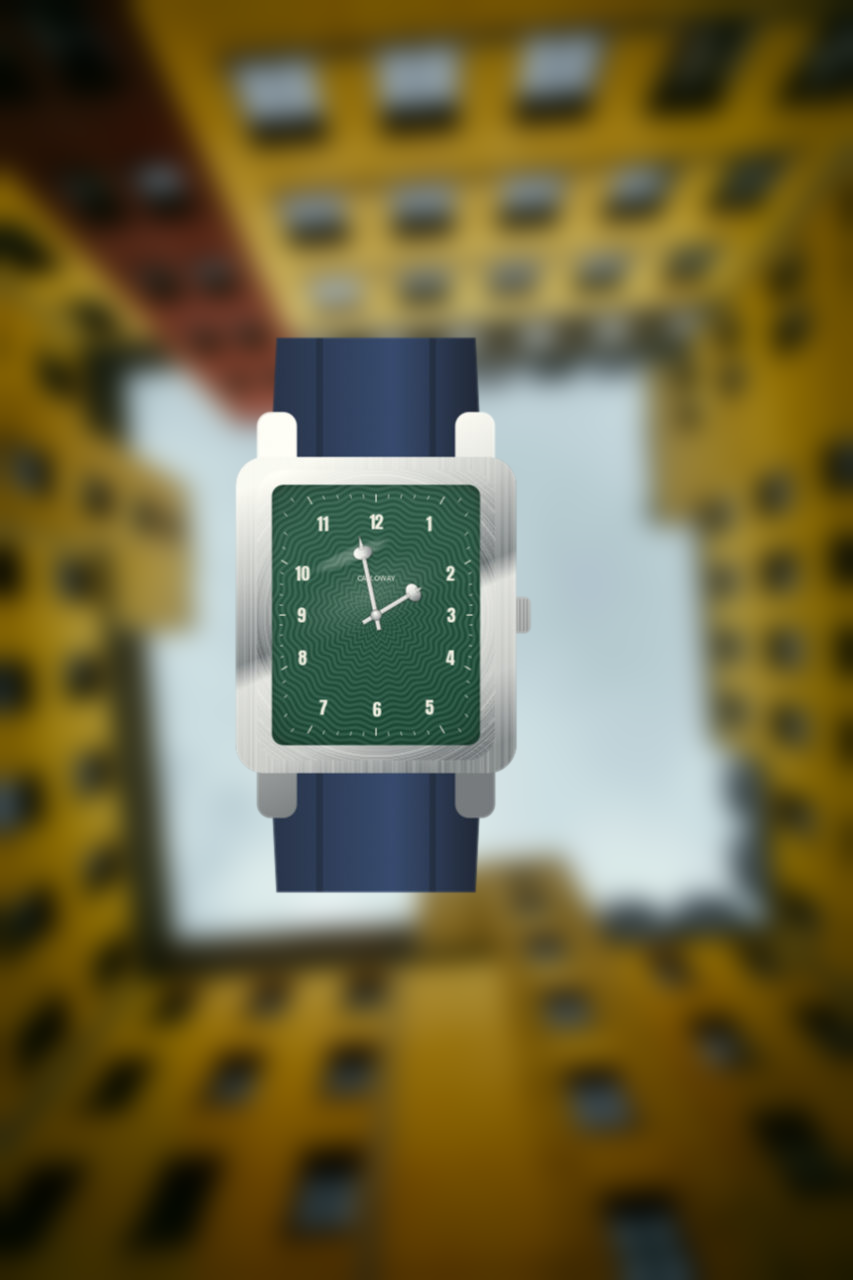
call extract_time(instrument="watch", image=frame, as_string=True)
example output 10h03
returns 1h58
